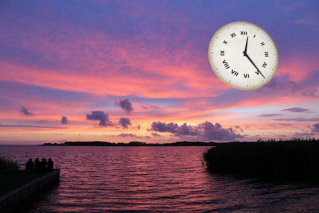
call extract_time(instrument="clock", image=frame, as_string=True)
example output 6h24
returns 12h24
